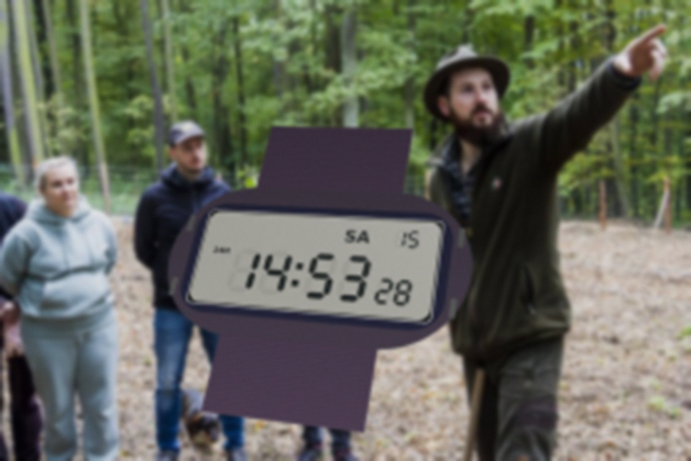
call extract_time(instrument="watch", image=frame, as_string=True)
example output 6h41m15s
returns 14h53m28s
